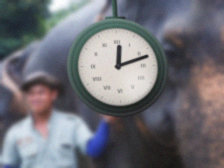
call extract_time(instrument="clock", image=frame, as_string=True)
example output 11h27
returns 12h12
